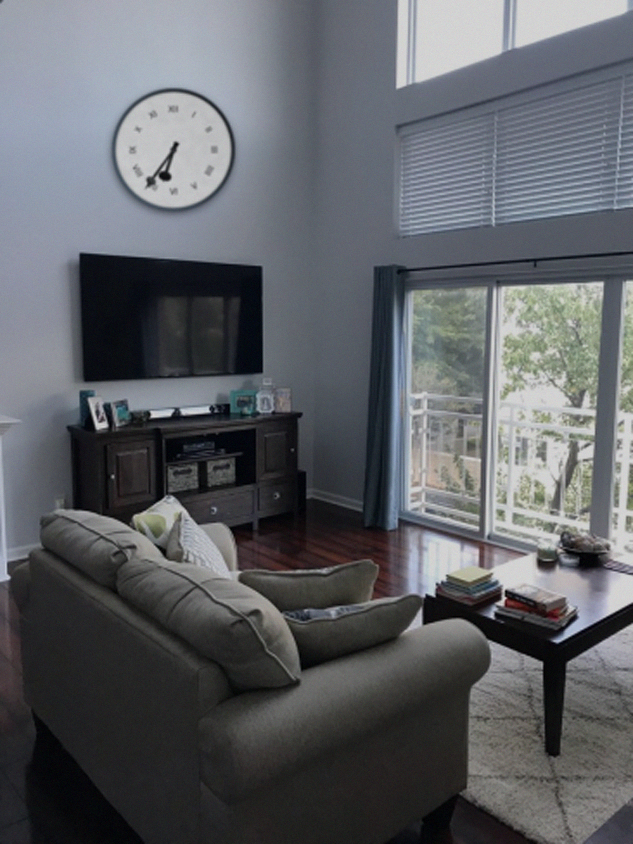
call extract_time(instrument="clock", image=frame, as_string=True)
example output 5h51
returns 6h36
